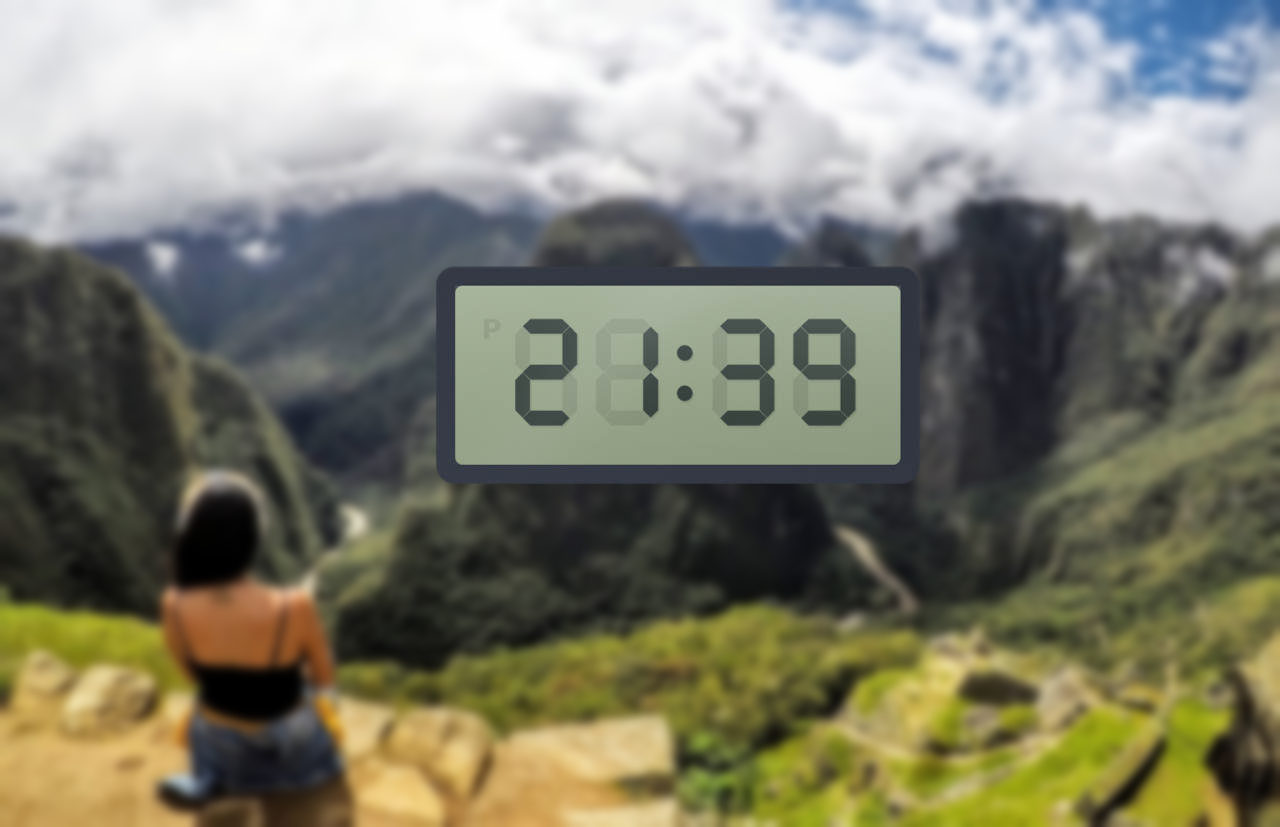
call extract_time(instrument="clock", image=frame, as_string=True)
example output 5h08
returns 21h39
